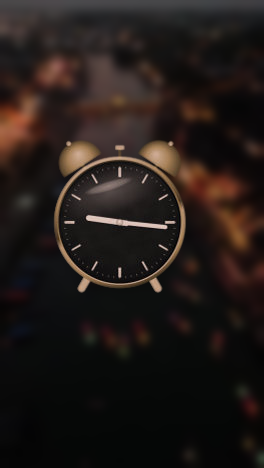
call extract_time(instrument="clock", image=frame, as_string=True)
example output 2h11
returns 9h16
